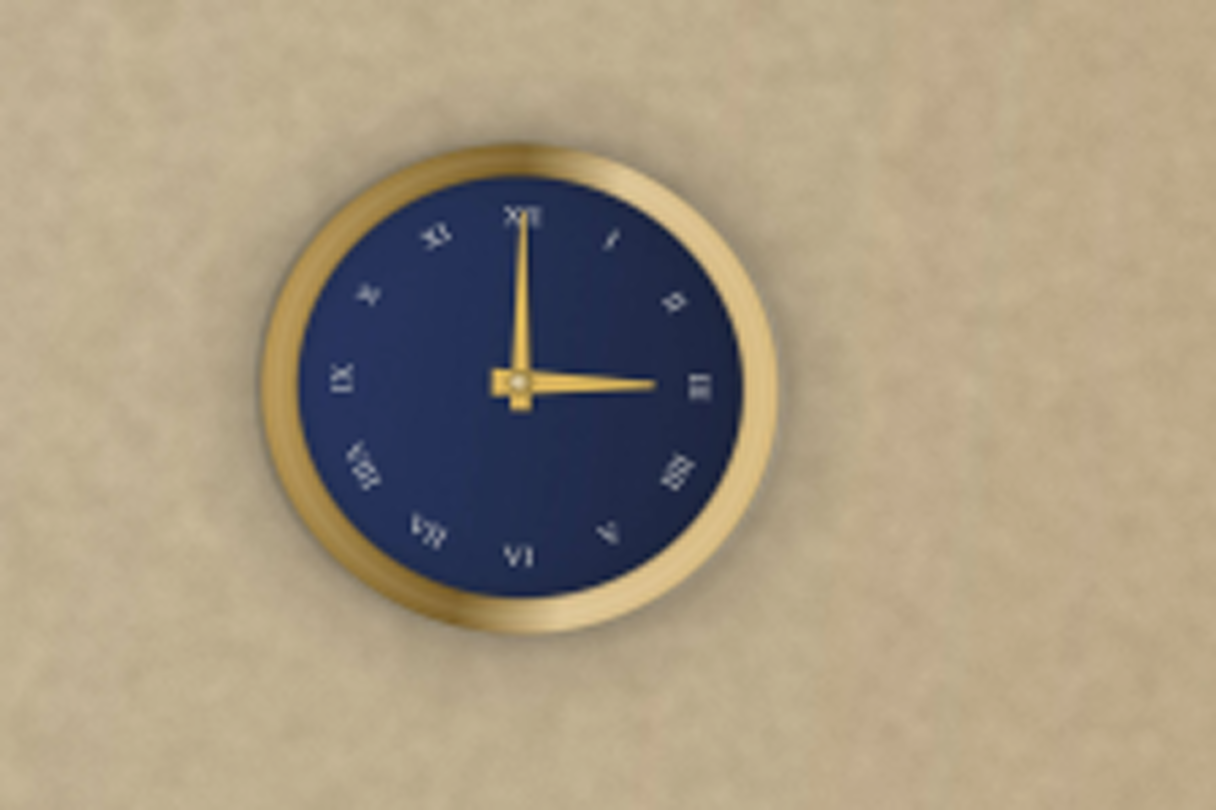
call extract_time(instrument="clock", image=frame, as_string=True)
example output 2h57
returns 3h00
